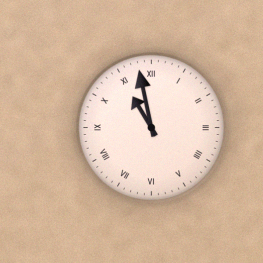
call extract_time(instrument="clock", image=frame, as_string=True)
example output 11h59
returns 10h58
